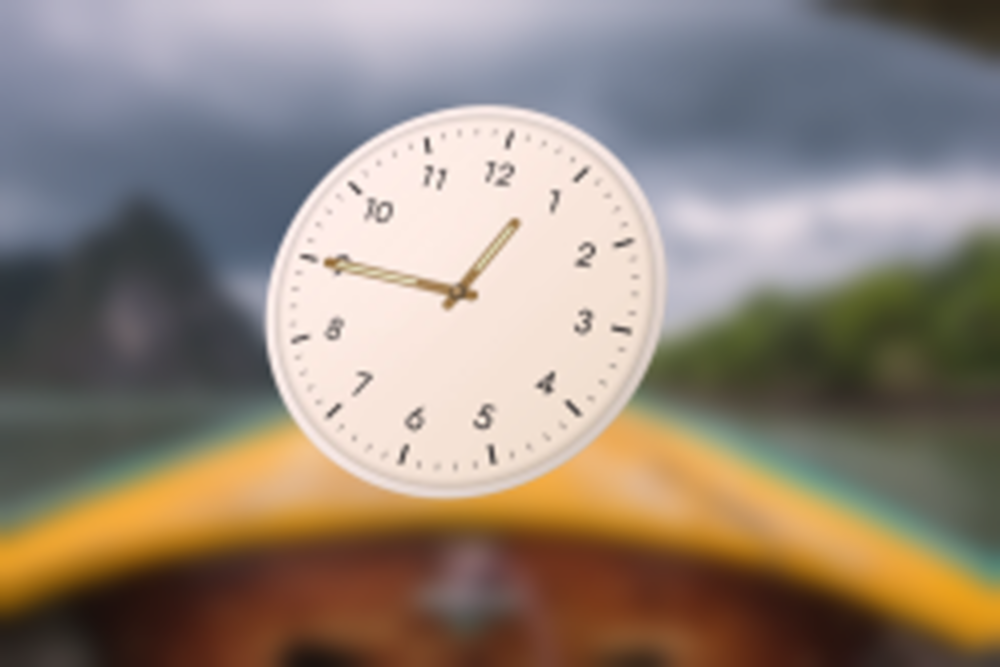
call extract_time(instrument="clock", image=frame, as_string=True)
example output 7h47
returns 12h45
